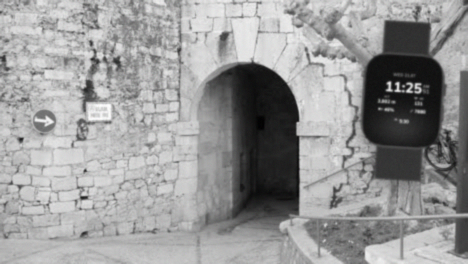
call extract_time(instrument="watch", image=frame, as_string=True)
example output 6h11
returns 11h25
